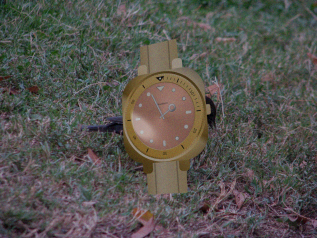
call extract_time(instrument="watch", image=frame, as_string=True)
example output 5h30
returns 1h56
